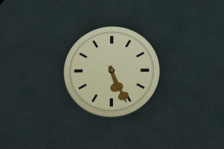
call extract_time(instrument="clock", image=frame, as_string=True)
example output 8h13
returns 5h26
